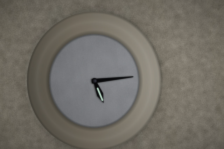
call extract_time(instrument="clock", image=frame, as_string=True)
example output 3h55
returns 5h14
